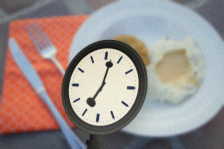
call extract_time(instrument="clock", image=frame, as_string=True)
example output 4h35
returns 7h02
